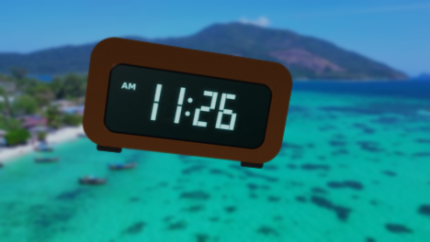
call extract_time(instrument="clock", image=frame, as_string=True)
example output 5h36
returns 11h26
